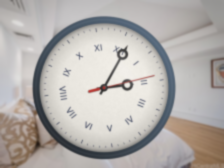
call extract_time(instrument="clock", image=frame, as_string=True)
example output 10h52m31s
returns 2h01m09s
